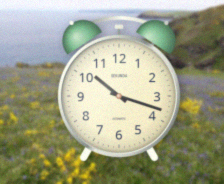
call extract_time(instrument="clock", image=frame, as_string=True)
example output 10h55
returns 10h18
